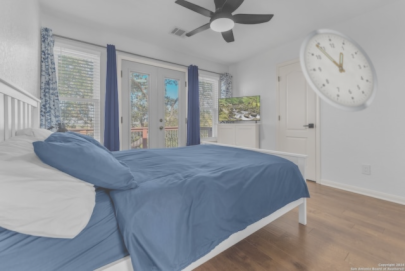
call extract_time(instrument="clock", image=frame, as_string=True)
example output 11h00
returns 12h54
